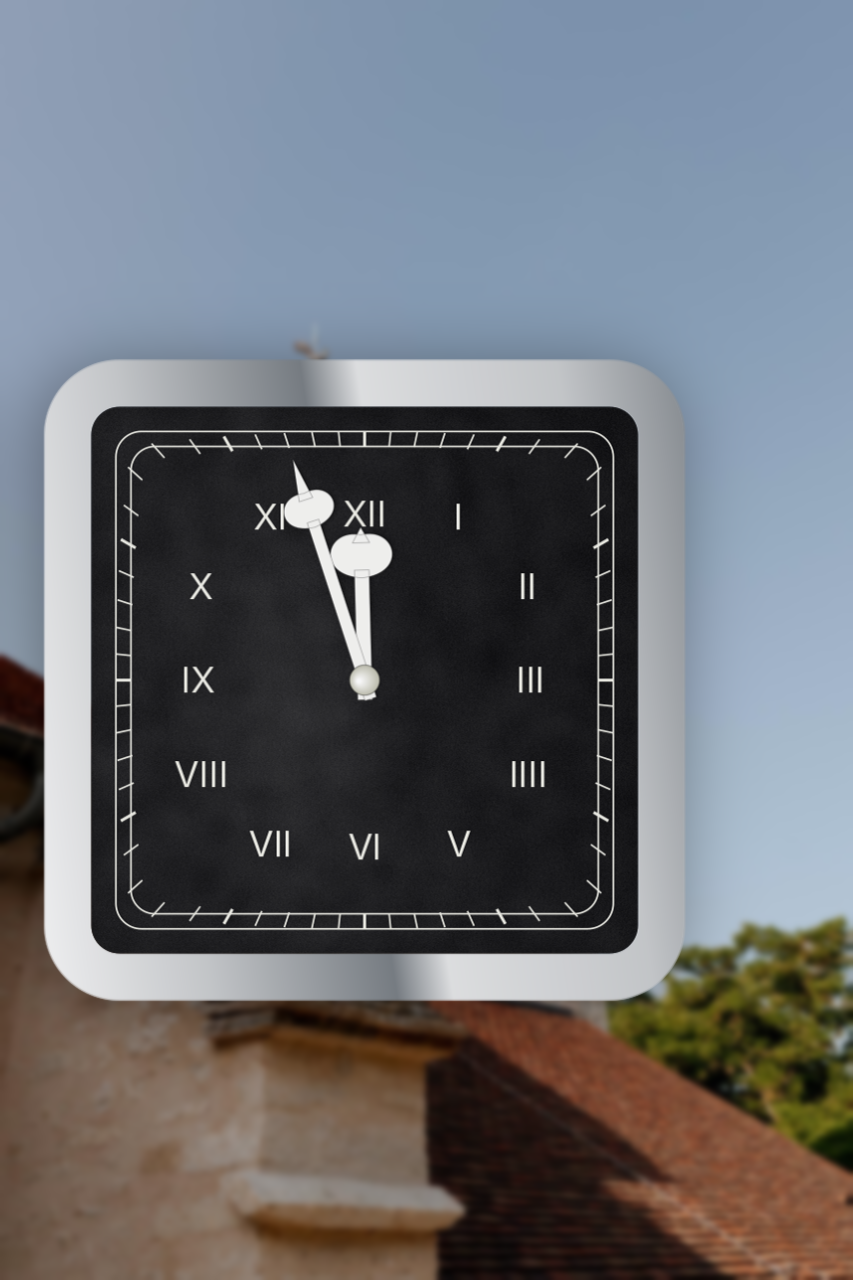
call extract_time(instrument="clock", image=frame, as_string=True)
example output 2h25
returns 11h57
